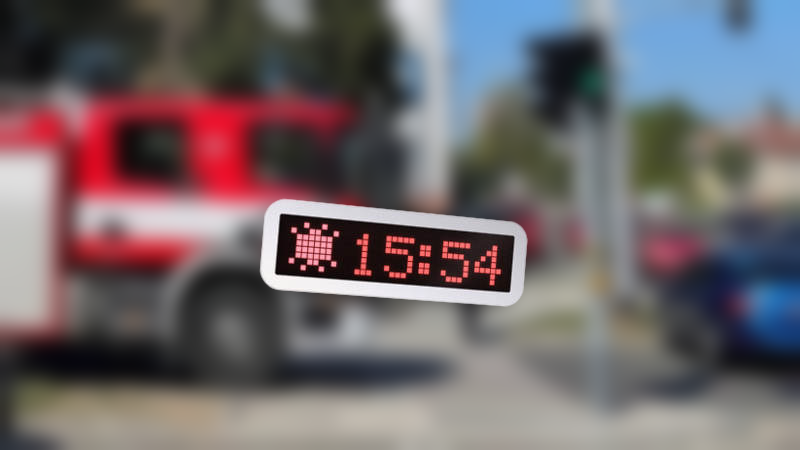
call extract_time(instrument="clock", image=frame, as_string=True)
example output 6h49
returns 15h54
